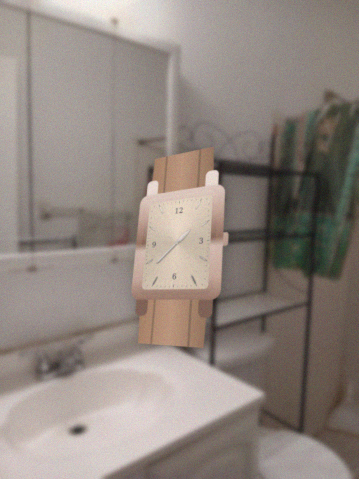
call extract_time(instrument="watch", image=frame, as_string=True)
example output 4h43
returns 1h38
